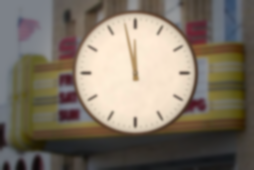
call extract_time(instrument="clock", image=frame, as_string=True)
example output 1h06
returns 11h58
